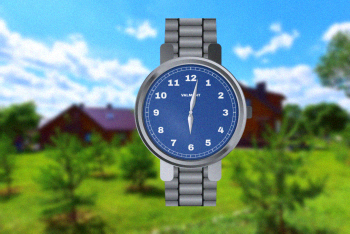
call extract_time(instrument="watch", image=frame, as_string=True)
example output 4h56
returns 6h02
